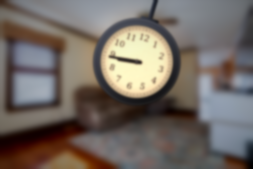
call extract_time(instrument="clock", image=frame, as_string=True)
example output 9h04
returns 8h44
